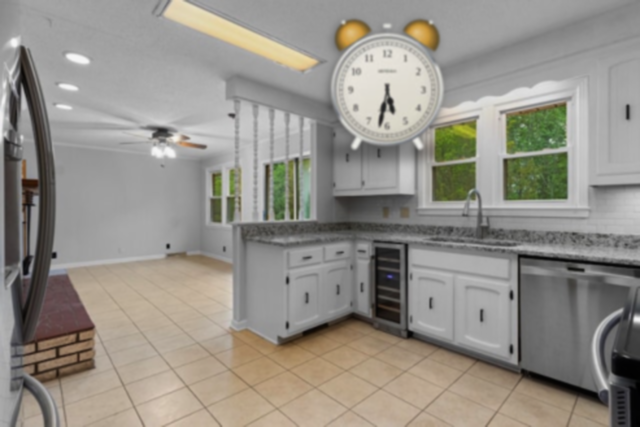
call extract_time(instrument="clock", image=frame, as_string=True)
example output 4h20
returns 5h32
